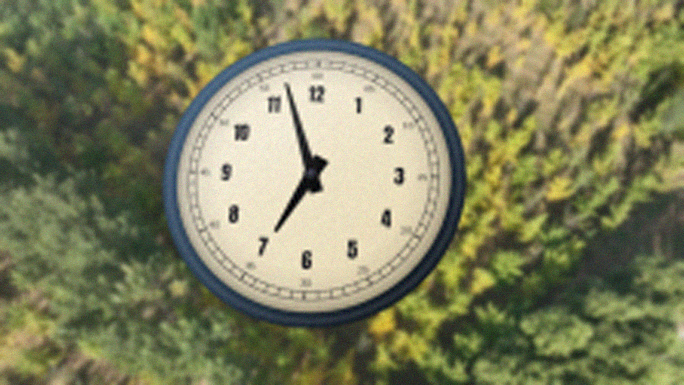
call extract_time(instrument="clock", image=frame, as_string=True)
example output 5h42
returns 6h57
